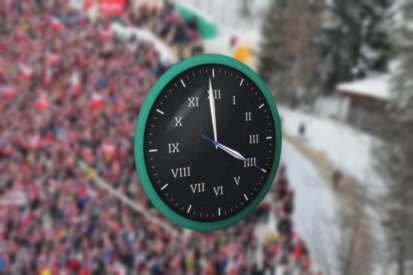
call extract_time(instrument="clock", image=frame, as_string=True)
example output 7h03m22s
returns 3h59m20s
